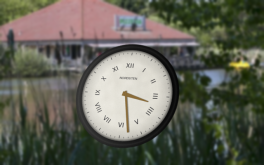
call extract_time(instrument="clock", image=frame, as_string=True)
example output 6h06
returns 3h28
